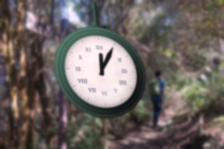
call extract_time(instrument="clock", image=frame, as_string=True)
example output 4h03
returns 12h05
